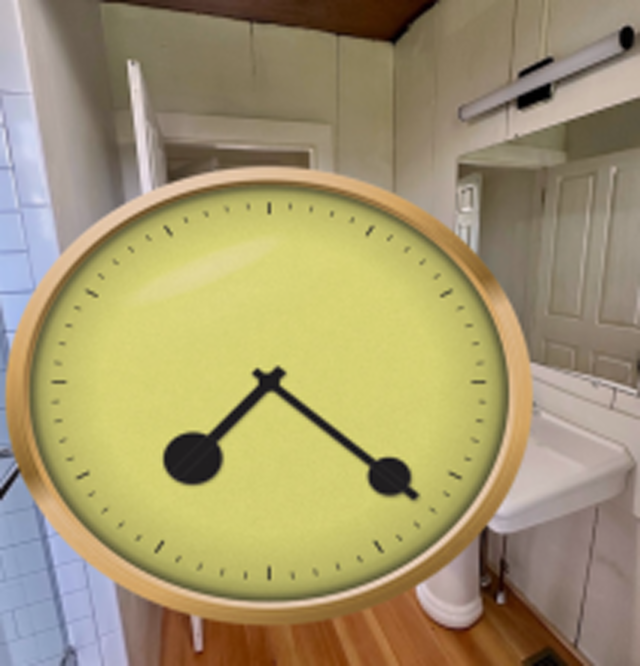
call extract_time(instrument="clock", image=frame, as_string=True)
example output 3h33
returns 7h22
